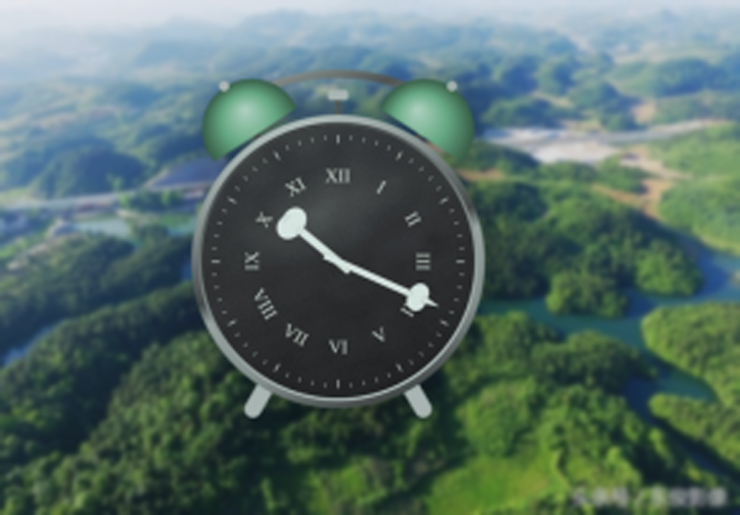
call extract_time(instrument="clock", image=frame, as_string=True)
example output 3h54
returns 10h19
